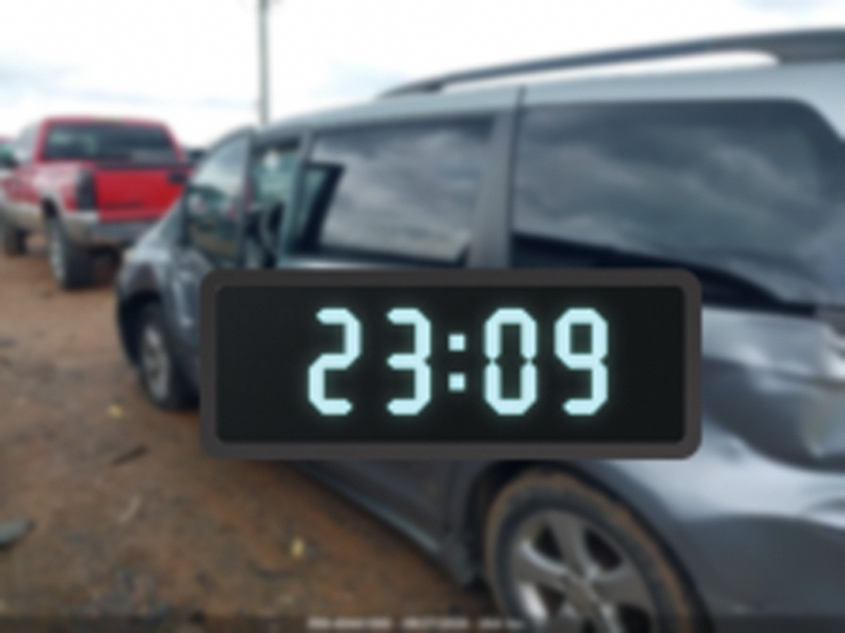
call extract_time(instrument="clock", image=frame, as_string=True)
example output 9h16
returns 23h09
